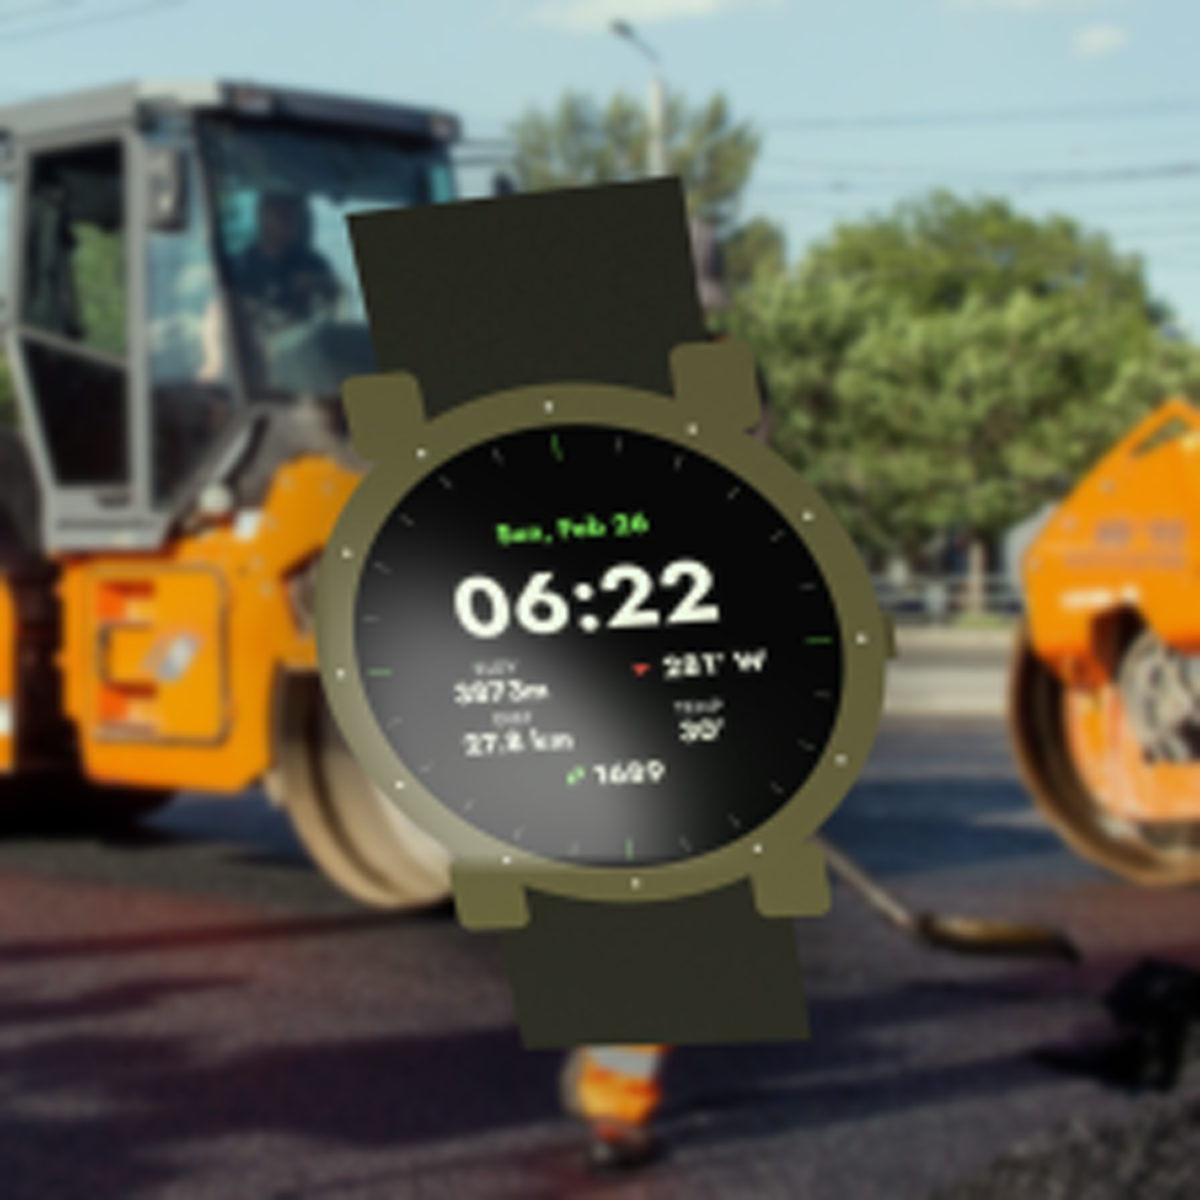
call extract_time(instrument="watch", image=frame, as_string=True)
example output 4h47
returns 6h22
